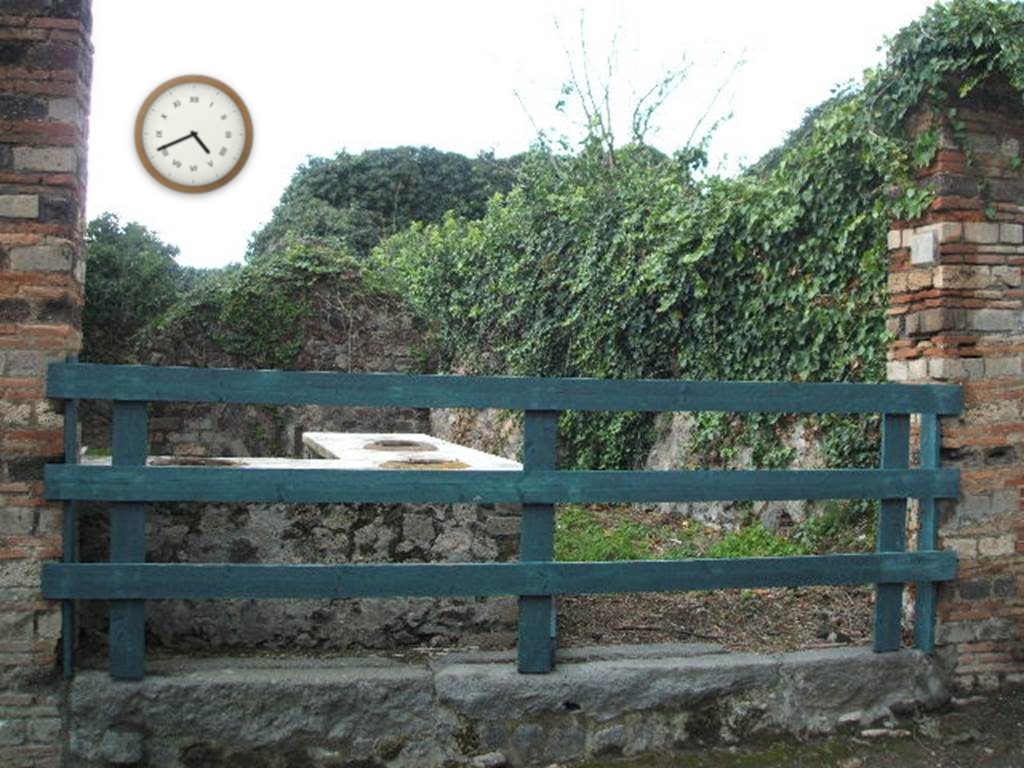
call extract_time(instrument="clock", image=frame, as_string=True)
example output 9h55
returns 4h41
